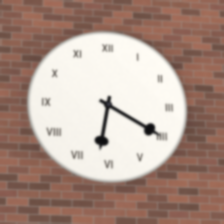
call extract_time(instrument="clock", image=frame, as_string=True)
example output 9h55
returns 6h20
